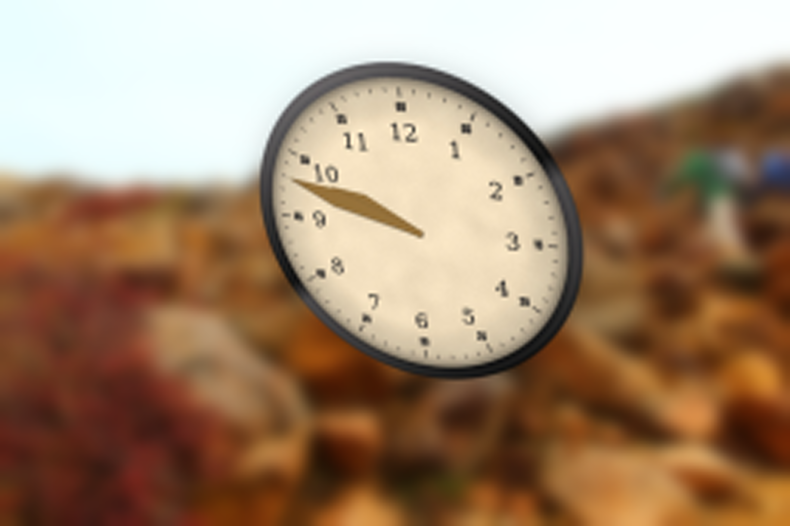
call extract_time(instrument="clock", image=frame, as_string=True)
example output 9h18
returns 9h48
